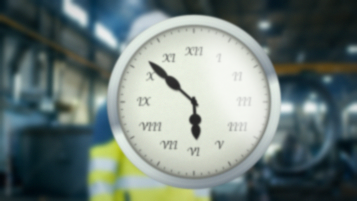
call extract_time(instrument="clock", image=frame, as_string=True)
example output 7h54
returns 5h52
